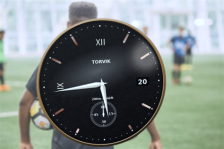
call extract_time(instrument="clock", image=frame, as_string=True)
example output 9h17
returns 5h44
